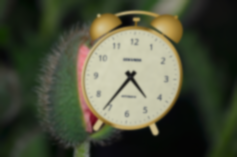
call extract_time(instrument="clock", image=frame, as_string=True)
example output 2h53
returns 4h36
